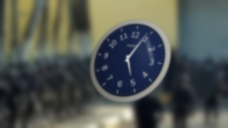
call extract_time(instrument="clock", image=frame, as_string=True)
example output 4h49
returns 5h04
